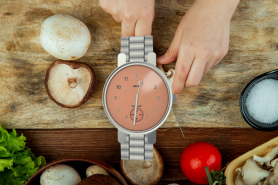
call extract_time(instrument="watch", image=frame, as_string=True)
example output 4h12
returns 12h31
